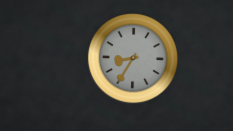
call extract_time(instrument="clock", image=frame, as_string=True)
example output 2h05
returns 8h35
